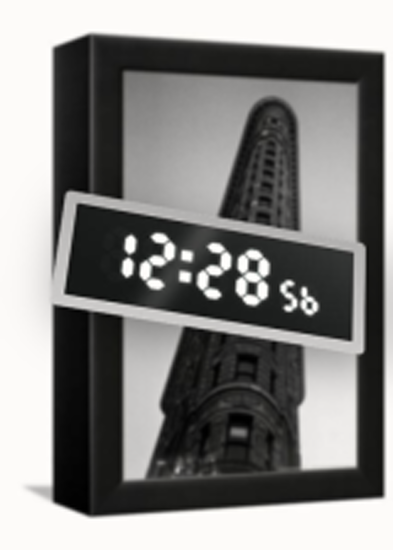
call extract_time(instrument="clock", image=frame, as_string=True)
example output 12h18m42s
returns 12h28m56s
